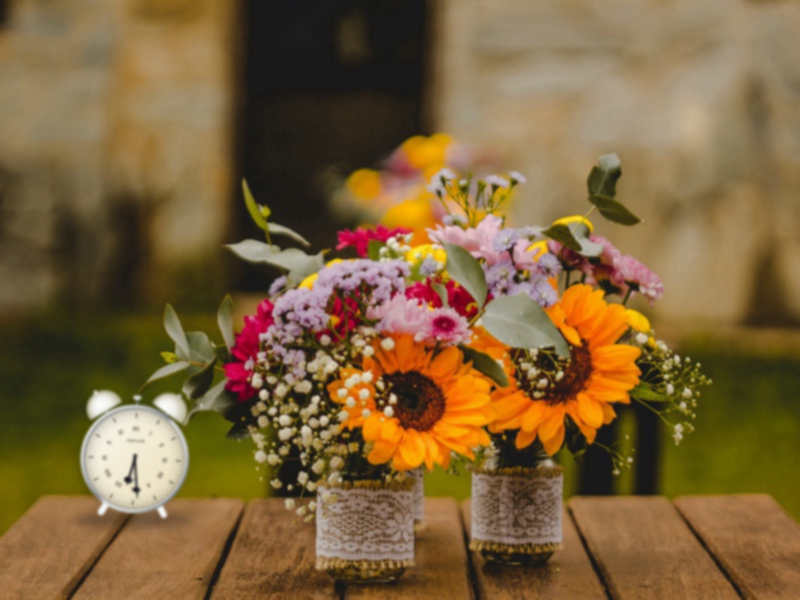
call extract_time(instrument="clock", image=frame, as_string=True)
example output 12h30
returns 6h29
